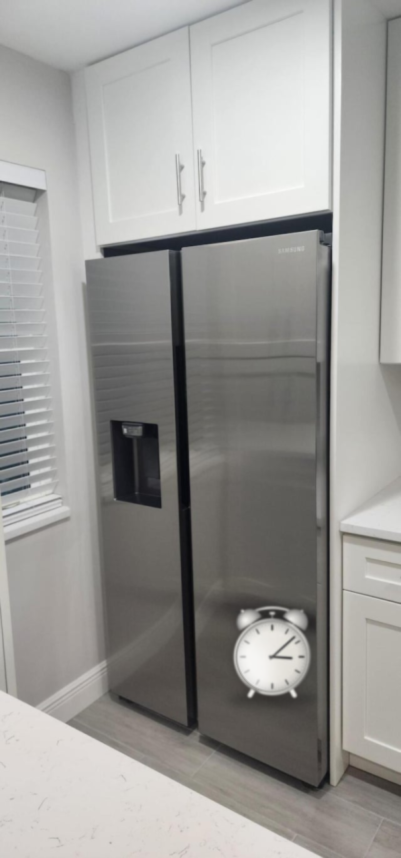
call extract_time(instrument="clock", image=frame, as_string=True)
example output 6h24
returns 3h08
